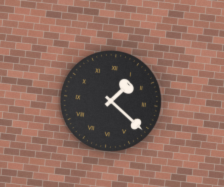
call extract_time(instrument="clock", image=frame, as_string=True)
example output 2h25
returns 1h21
